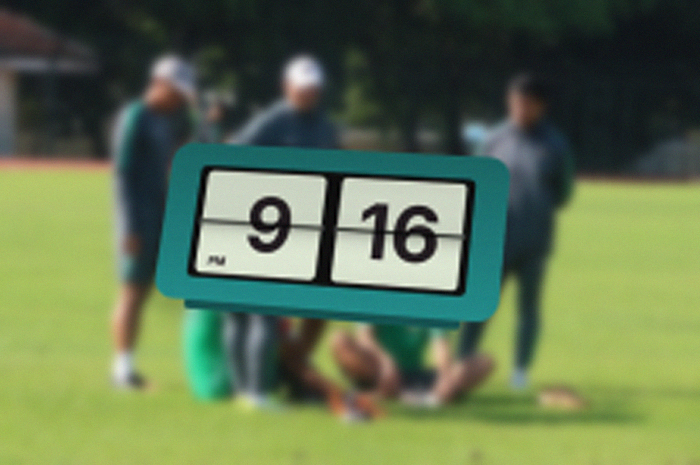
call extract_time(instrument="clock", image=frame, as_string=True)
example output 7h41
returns 9h16
